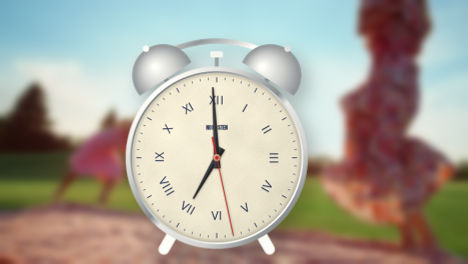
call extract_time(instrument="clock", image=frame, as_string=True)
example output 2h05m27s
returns 6h59m28s
